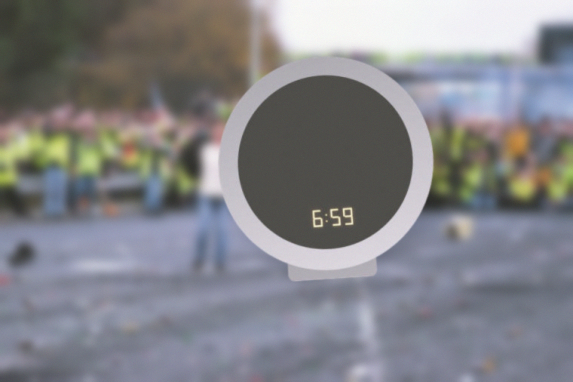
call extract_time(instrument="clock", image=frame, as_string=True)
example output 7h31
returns 6h59
